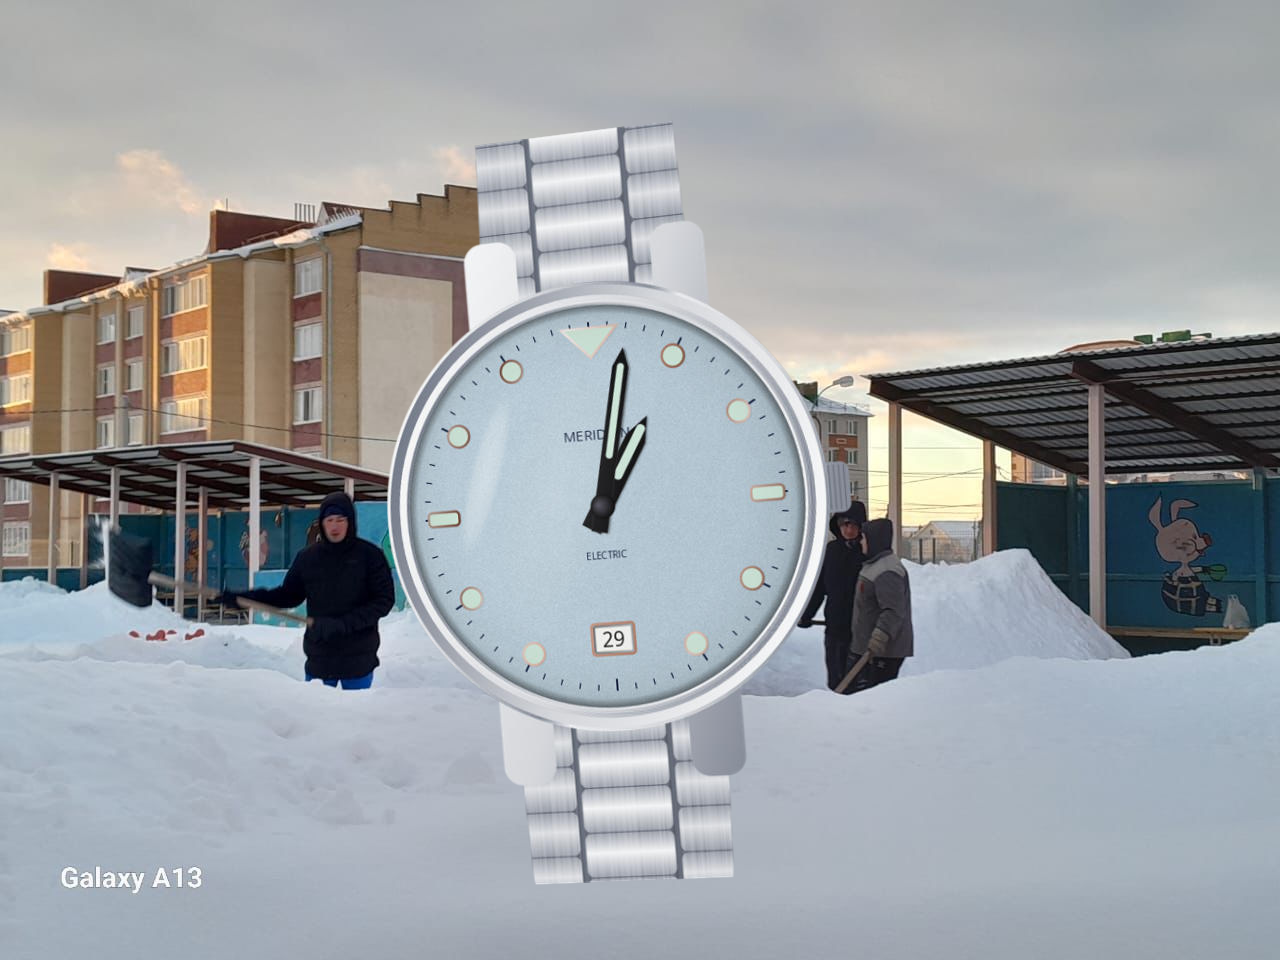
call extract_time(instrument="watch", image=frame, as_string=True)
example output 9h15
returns 1h02
